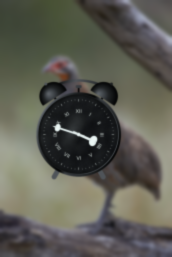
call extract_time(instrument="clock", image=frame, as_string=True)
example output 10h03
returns 3h48
